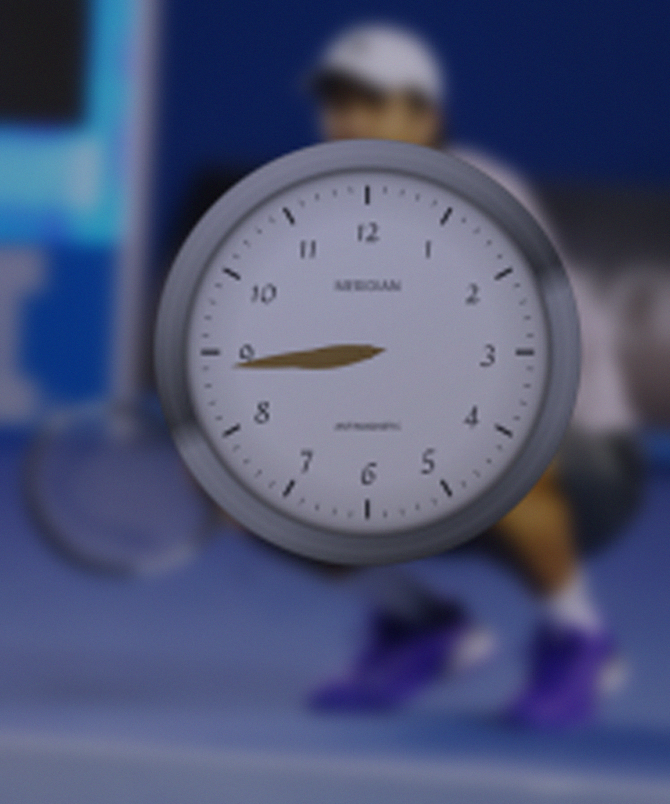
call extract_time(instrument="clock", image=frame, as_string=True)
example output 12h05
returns 8h44
